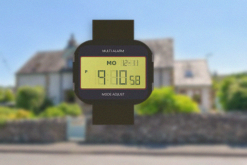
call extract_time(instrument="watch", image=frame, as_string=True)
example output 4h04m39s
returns 9h10m58s
